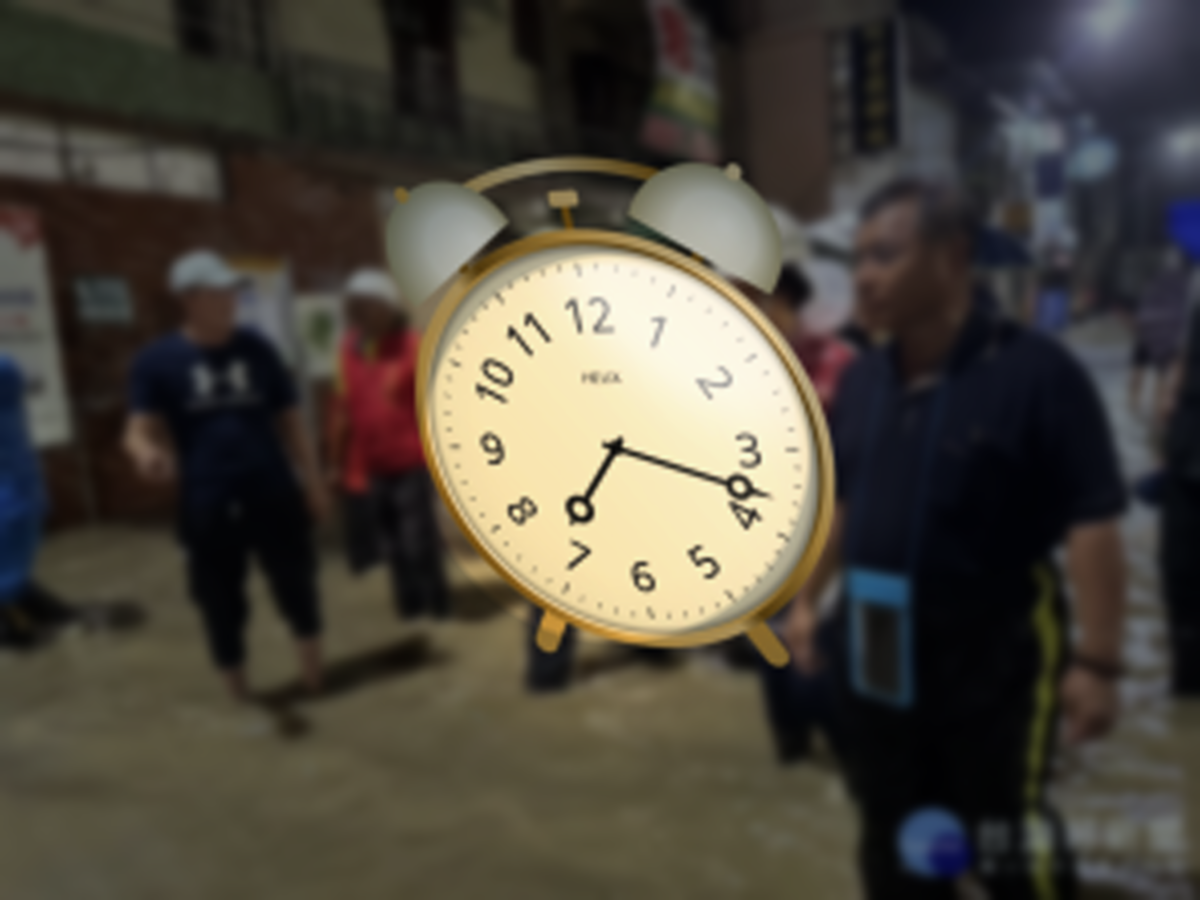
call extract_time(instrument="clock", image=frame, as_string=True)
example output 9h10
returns 7h18
